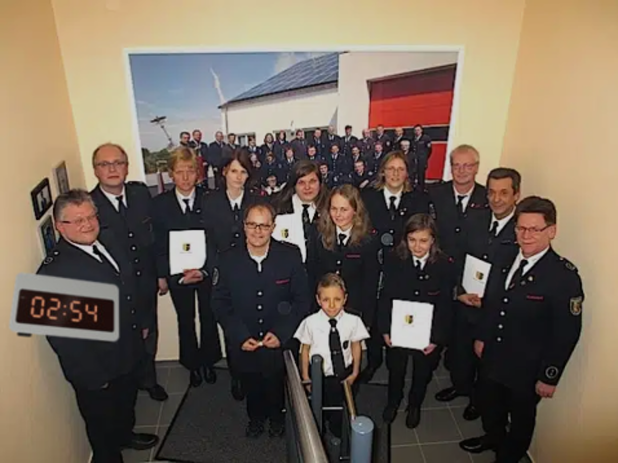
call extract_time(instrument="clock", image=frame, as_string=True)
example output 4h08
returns 2h54
